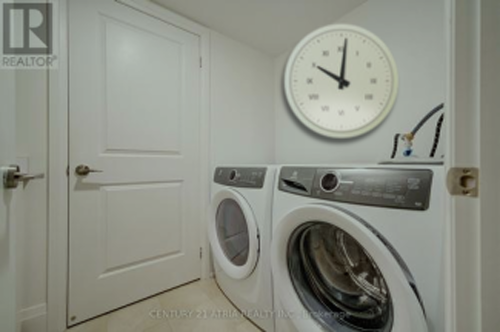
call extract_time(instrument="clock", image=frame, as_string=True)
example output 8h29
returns 10h01
